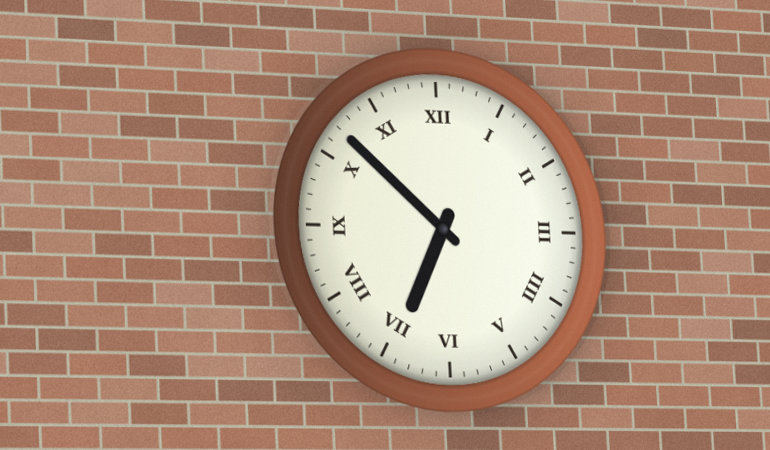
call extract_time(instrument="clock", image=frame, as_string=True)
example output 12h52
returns 6h52
